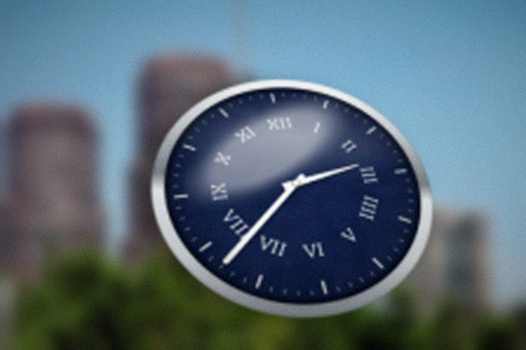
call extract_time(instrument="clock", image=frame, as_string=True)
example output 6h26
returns 2h38
